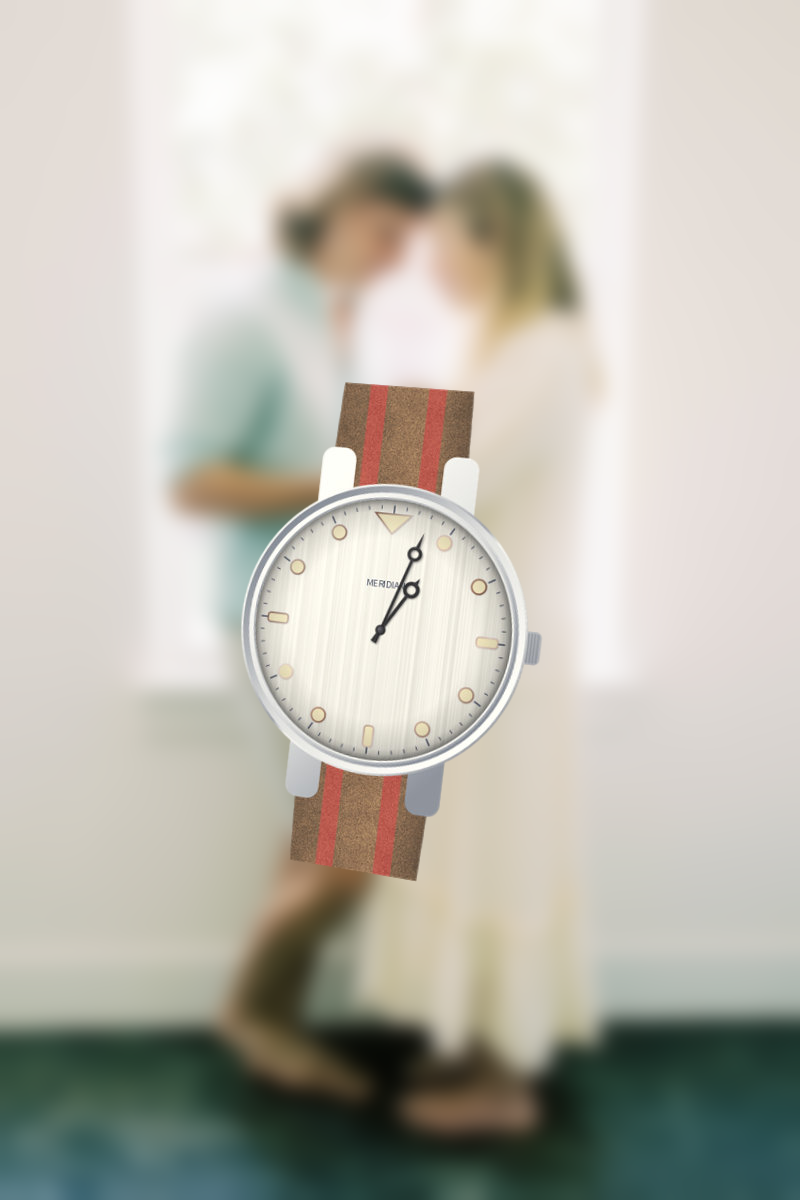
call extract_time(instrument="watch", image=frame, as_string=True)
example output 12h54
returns 1h03
